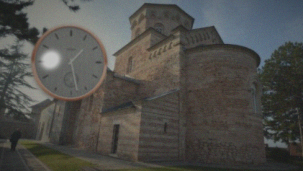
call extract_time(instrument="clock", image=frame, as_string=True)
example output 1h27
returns 1h28
